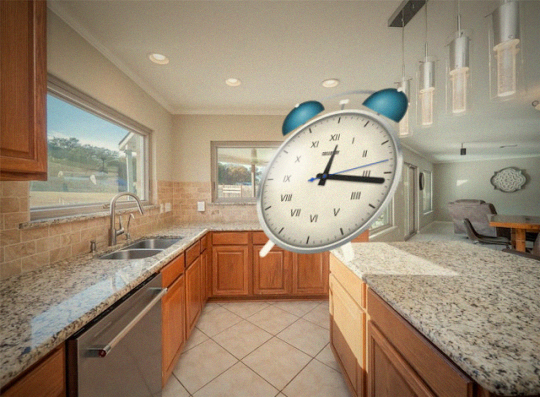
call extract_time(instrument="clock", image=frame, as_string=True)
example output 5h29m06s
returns 12h16m13s
